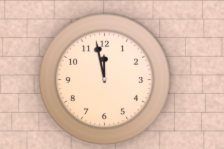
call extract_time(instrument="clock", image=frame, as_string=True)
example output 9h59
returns 11h58
